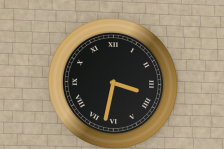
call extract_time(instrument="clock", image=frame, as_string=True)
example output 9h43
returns 3h32
